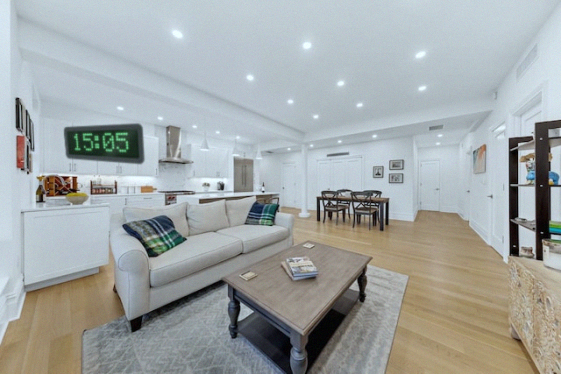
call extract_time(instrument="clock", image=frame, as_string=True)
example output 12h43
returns 15h05
